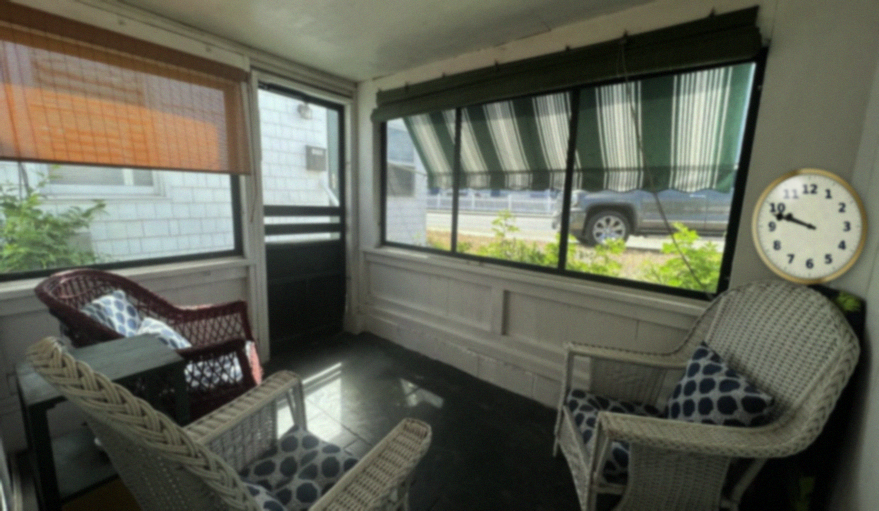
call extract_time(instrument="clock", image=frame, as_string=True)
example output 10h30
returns 9h48
